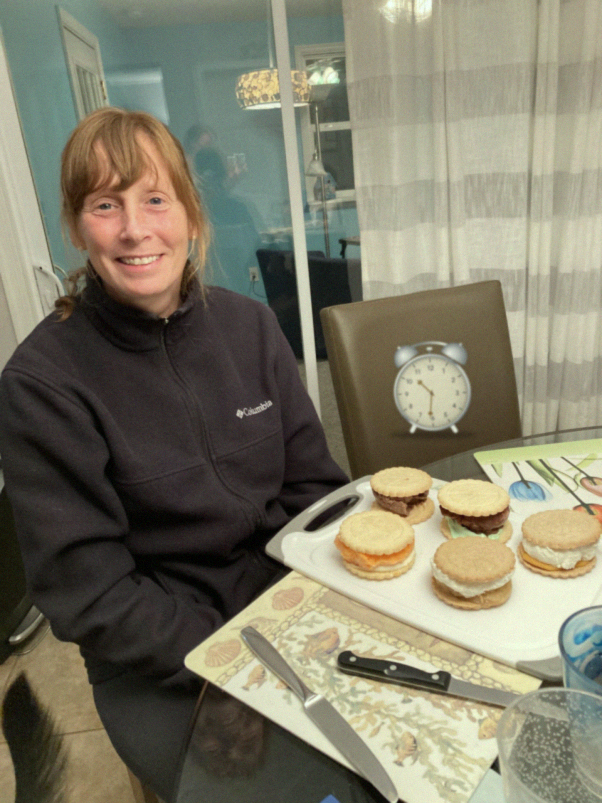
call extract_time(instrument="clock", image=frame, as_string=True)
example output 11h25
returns 10h31
